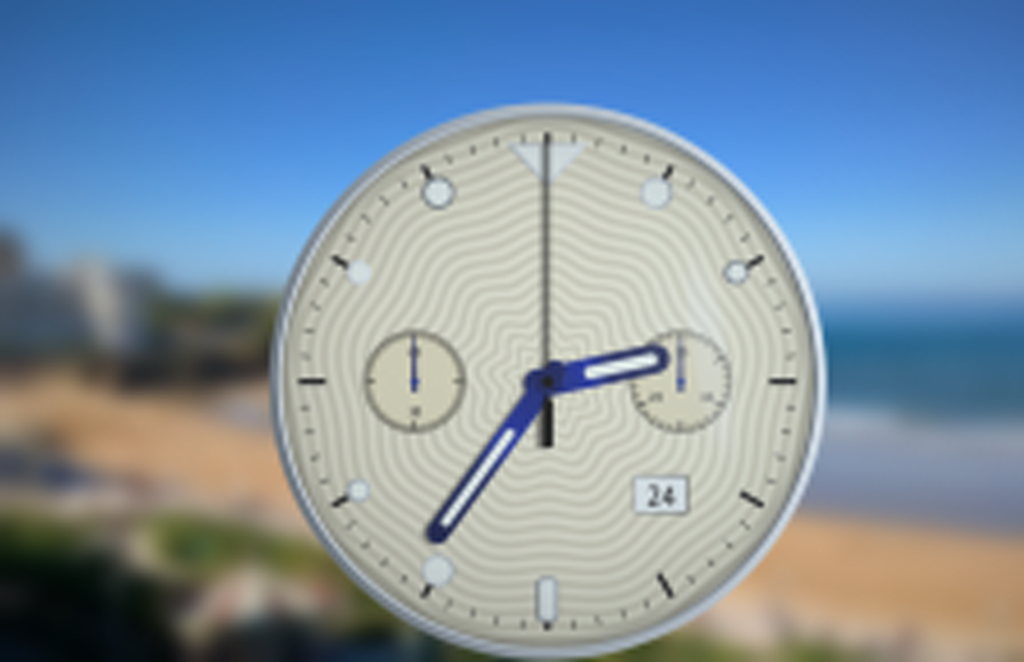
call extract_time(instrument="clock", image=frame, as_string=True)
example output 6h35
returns 2h36
